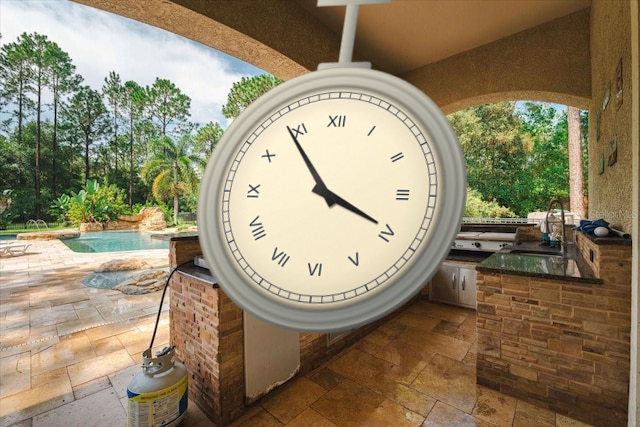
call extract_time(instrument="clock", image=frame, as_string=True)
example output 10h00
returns 3h54
